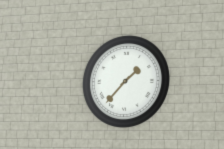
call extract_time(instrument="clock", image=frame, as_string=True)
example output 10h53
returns 1h37
